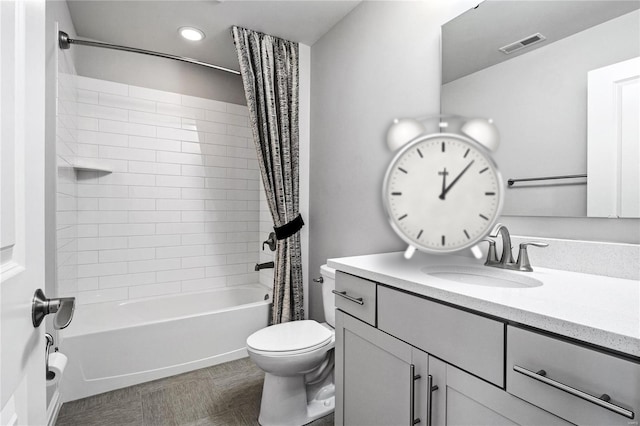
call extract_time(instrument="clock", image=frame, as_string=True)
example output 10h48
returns 12h07
